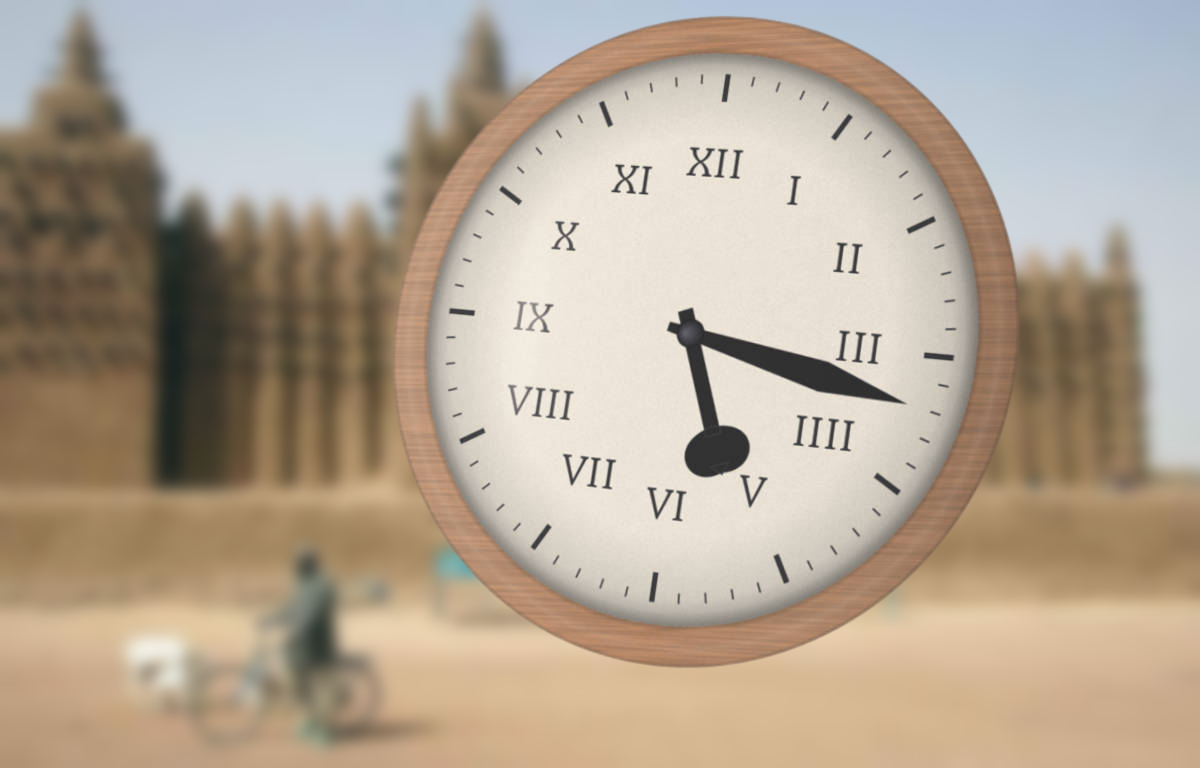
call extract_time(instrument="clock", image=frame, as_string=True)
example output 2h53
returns 5h17
